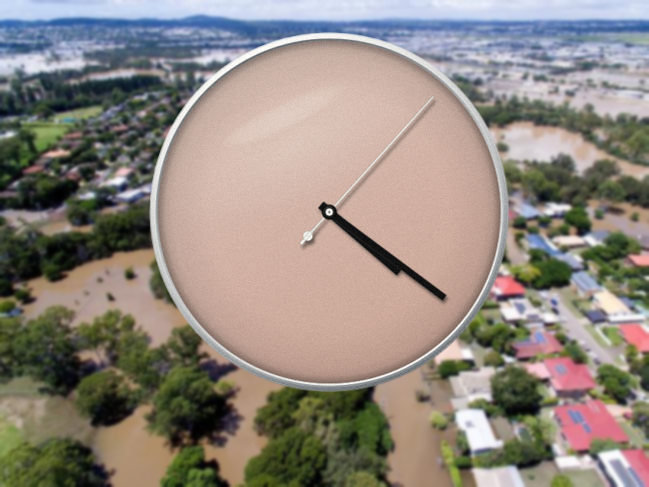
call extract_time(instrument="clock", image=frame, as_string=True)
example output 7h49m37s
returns 4h21m07s
